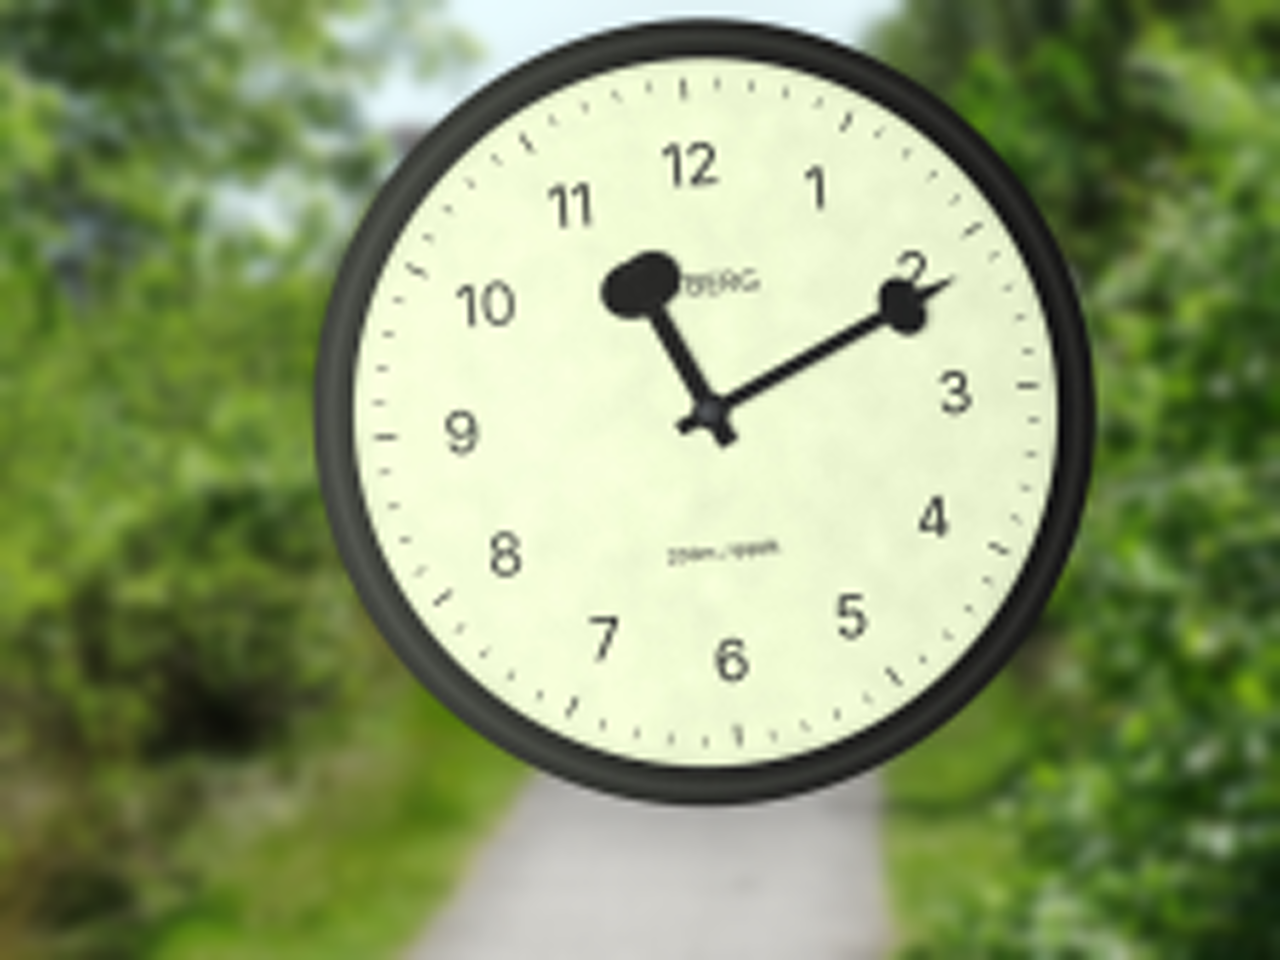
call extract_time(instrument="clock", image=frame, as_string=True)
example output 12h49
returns 11h11
